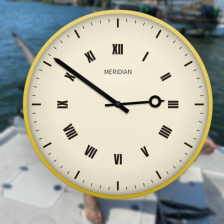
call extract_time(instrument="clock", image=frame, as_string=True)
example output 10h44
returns 2h51
